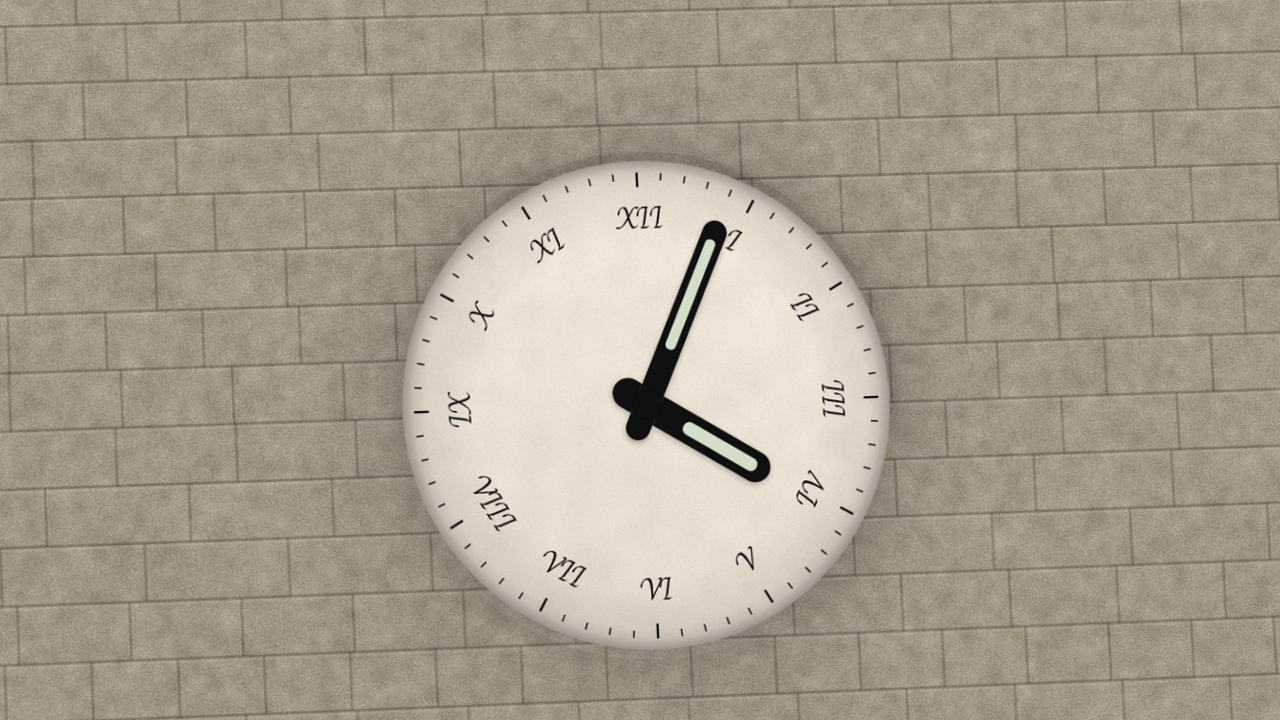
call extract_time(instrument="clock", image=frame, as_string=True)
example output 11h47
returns 4h04
